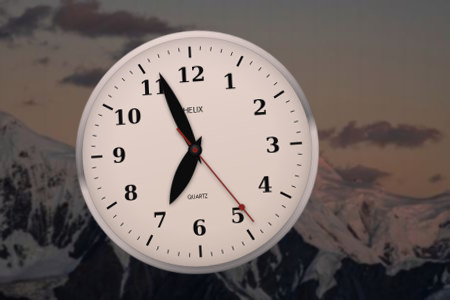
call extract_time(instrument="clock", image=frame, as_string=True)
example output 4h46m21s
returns 6h56m24s
